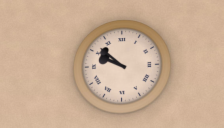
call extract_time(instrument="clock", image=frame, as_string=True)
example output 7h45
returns 9h52
